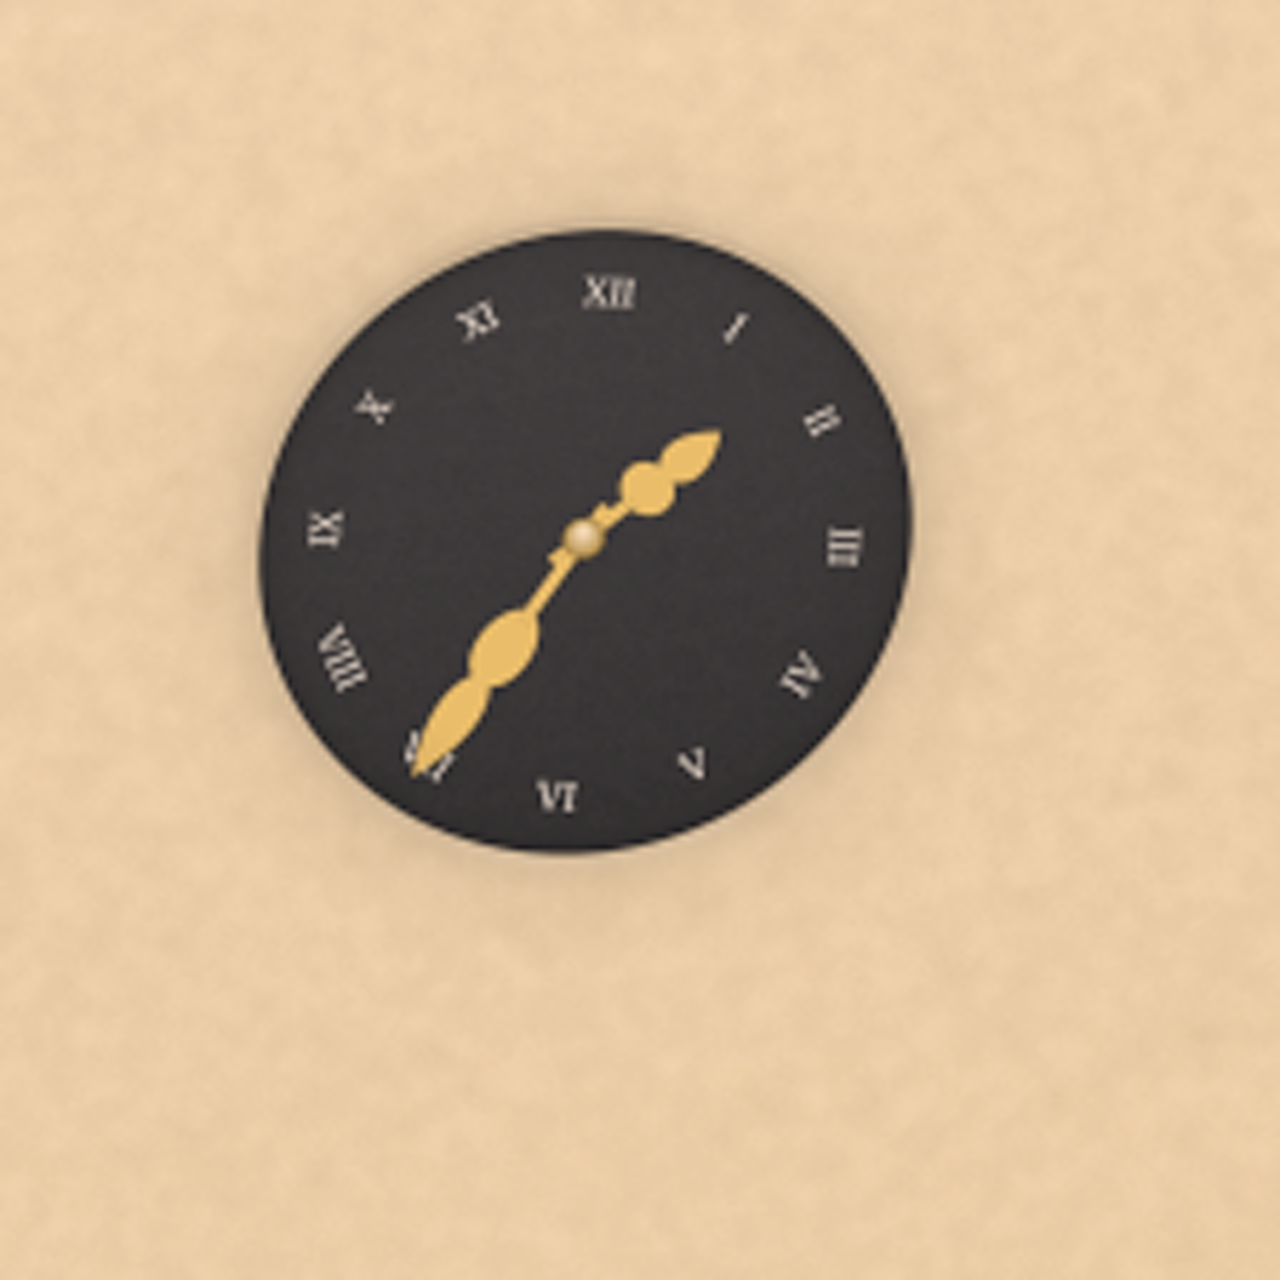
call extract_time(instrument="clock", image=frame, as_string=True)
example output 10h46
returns 1h35
